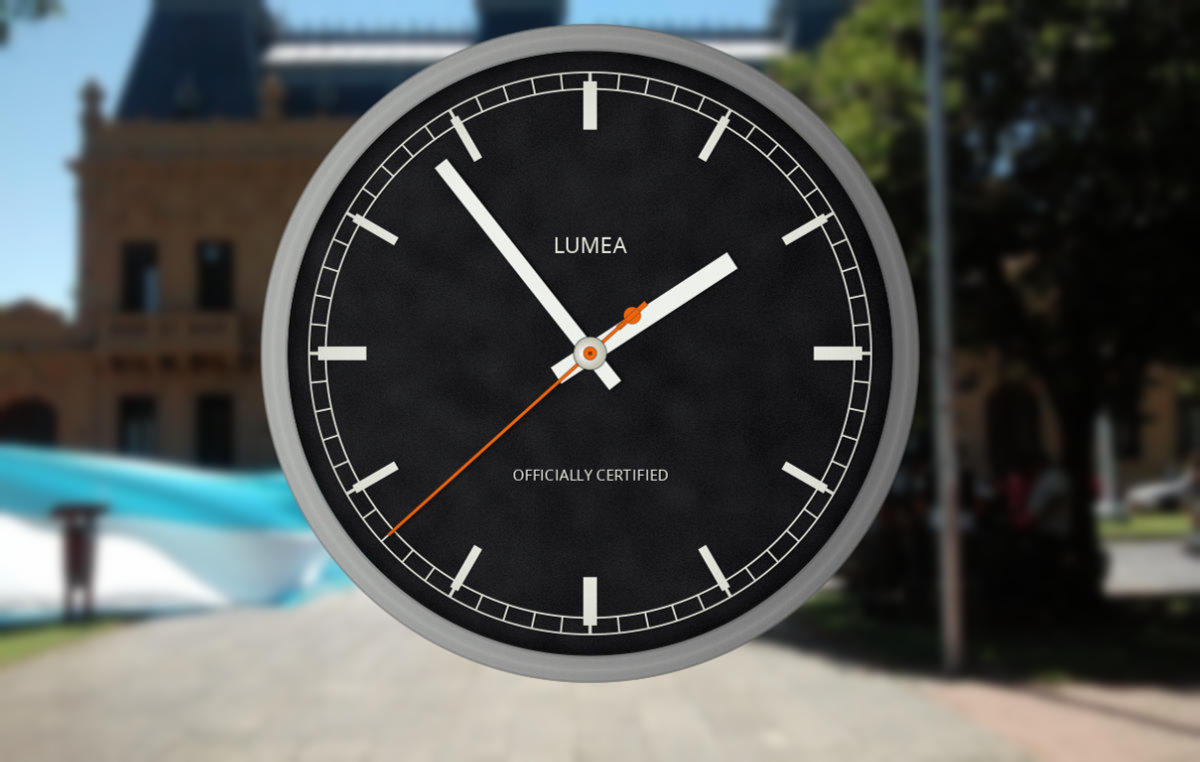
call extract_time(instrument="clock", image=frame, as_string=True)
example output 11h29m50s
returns 1h53m38s
